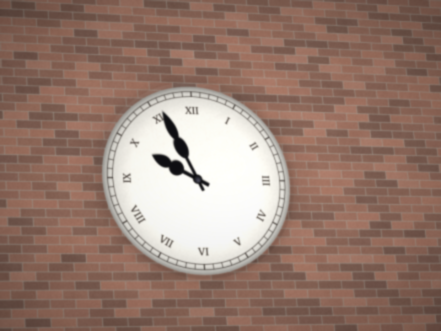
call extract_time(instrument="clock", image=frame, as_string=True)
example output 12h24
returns 9h56
